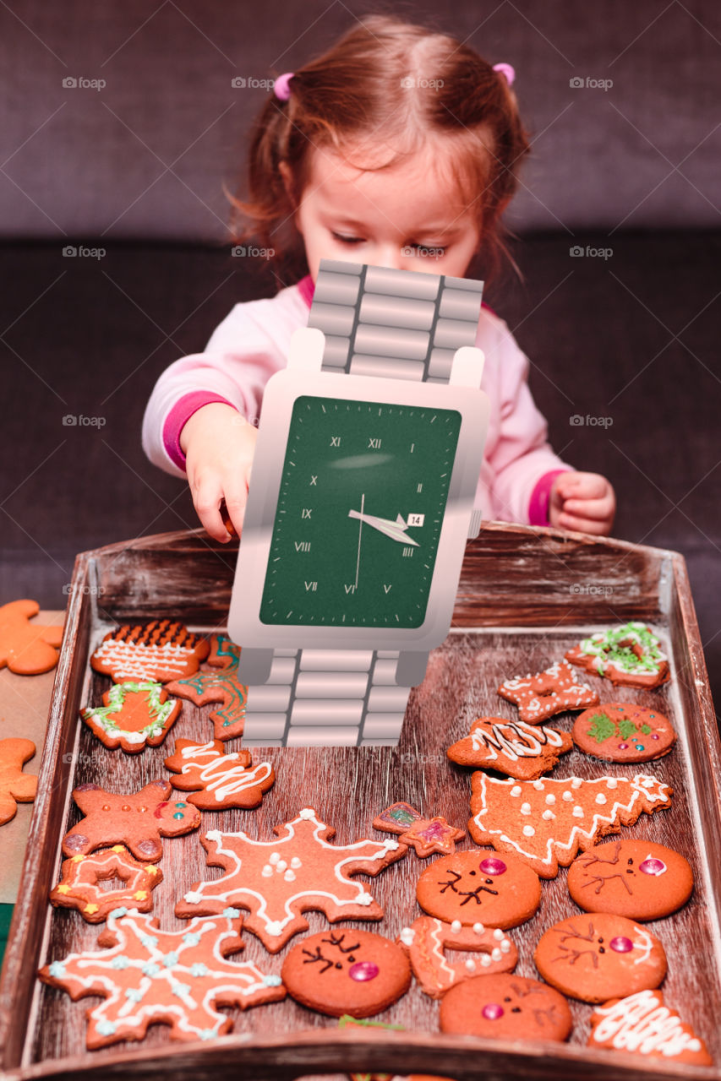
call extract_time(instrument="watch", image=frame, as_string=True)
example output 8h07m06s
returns 3h18m29s
